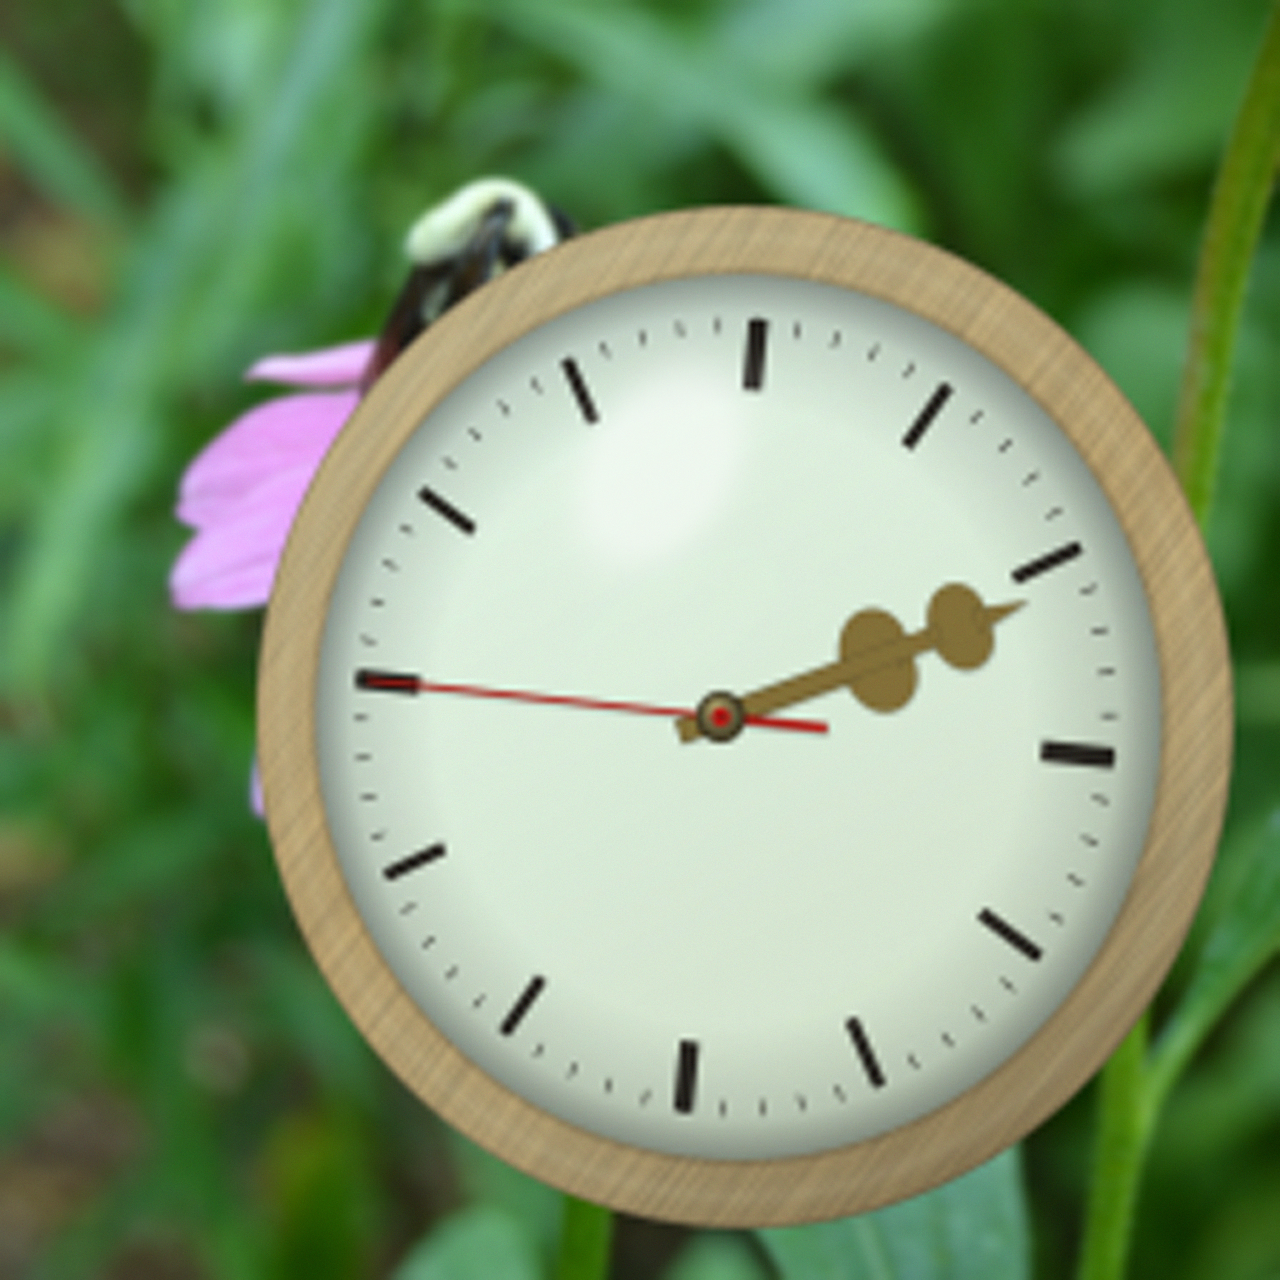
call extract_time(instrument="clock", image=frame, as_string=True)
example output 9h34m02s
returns 2h10m45s
